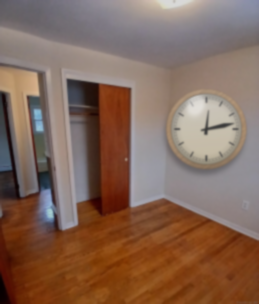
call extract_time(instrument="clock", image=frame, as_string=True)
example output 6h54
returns 12h13
